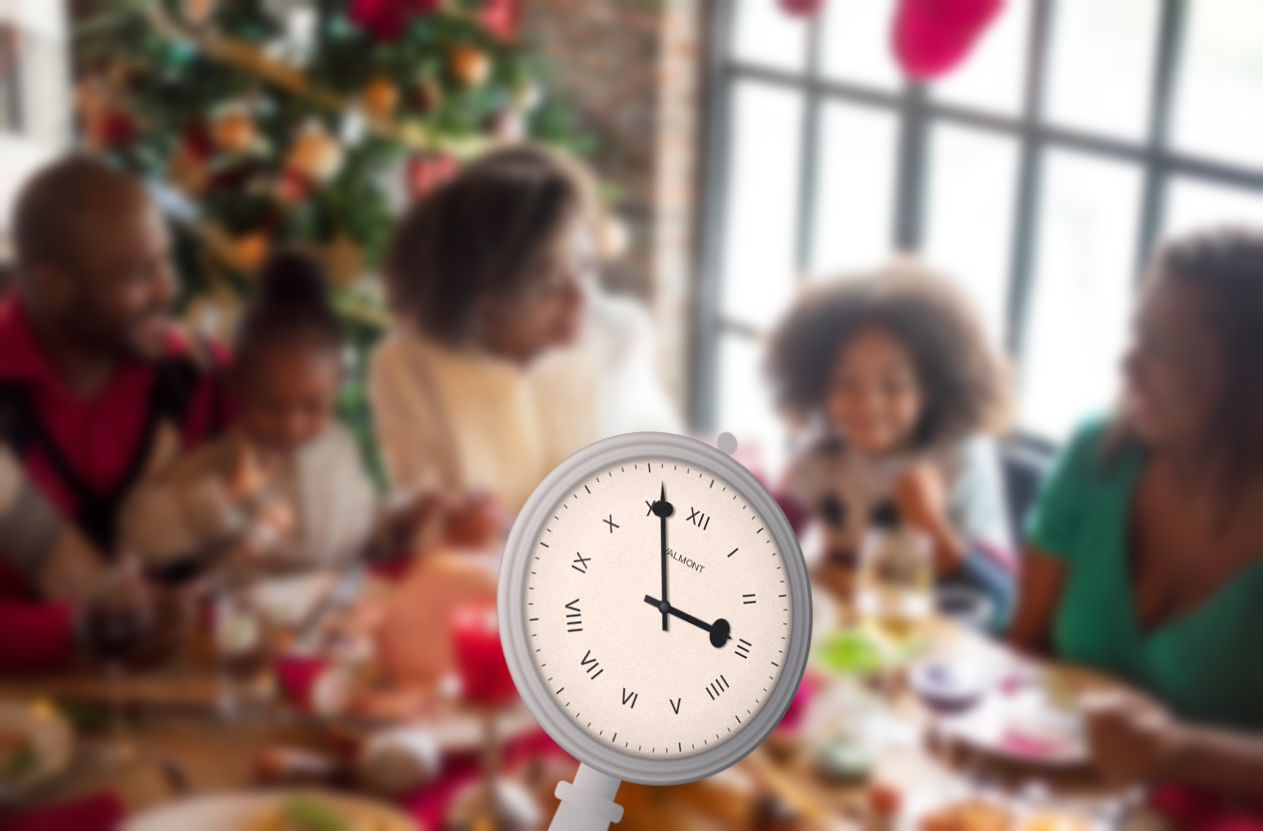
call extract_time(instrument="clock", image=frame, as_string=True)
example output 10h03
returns 2h56
